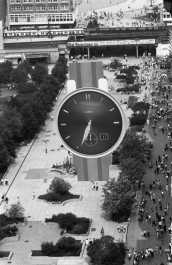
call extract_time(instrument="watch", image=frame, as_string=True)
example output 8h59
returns 6h34
